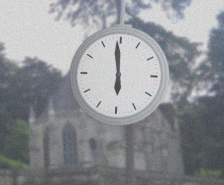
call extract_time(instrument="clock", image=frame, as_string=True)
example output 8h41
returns 5h59
